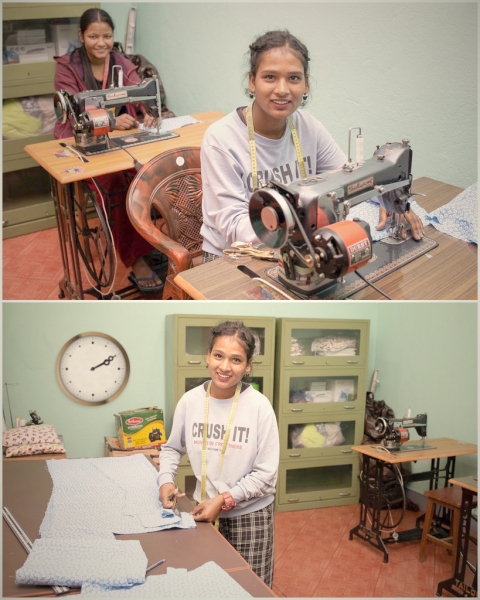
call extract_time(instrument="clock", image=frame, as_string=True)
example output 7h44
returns 2h10
